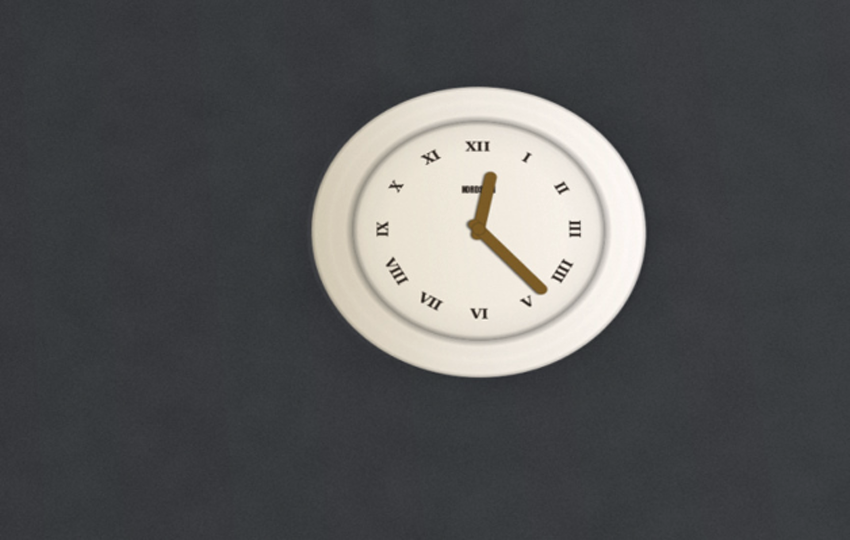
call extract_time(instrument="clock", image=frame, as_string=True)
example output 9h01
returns 12h23
